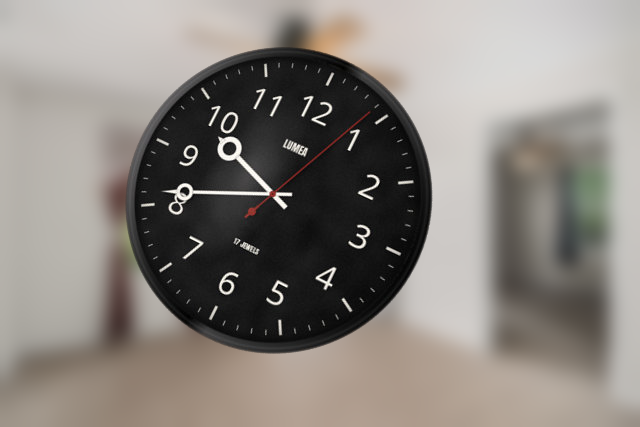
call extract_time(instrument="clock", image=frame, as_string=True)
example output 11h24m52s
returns 9h41m04s
